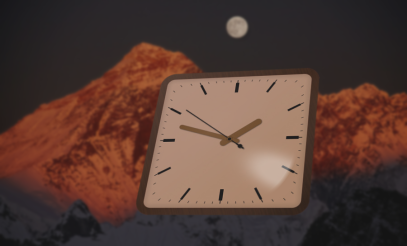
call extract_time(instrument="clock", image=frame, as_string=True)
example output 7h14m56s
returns 1h47m51s
